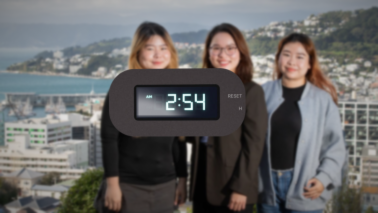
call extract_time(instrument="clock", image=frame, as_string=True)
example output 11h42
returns 2h54
